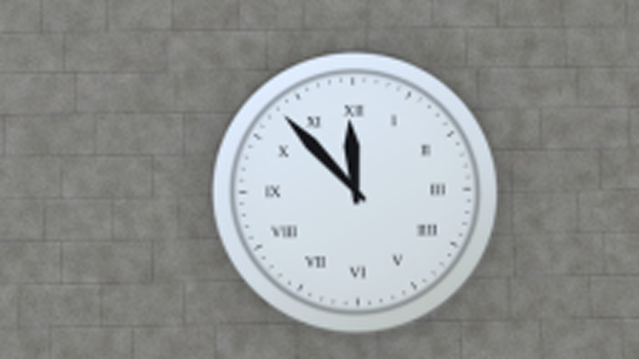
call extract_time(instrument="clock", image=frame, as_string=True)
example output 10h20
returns 11h53
